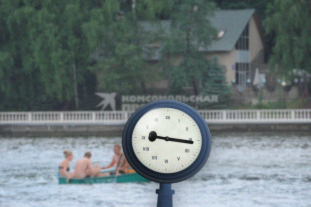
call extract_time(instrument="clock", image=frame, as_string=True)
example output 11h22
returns 9h16
